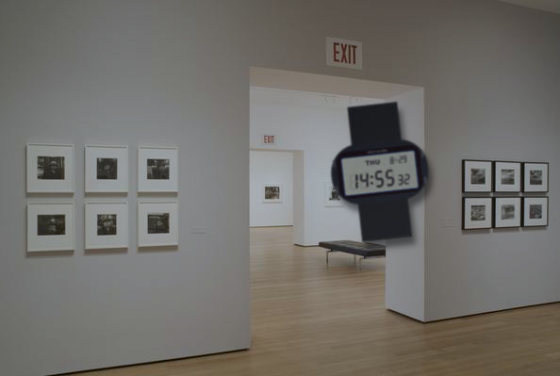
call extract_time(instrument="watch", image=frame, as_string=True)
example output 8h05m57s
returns 14h55m32s
